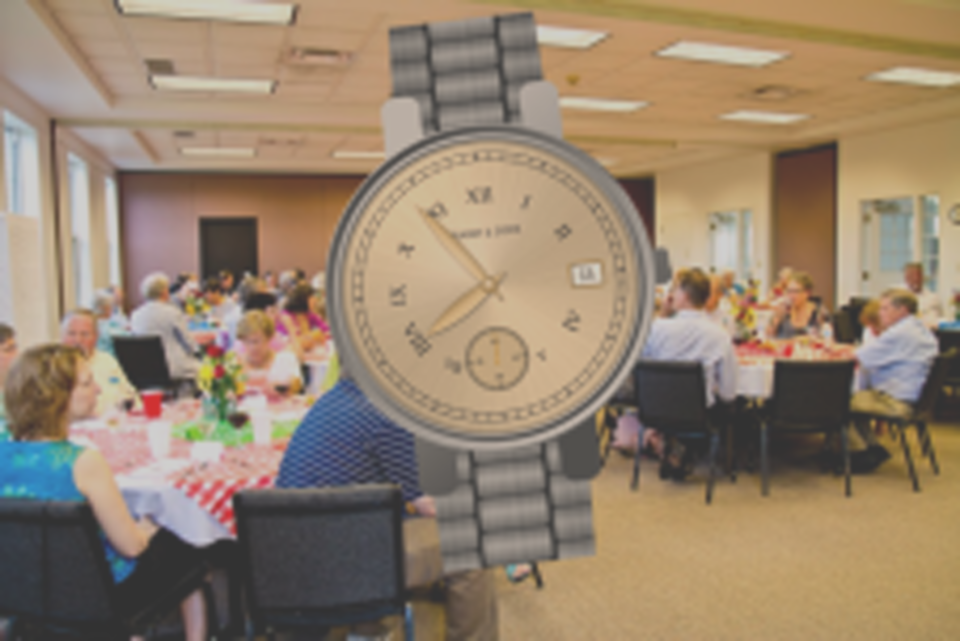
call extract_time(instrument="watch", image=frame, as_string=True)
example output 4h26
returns 7h54
